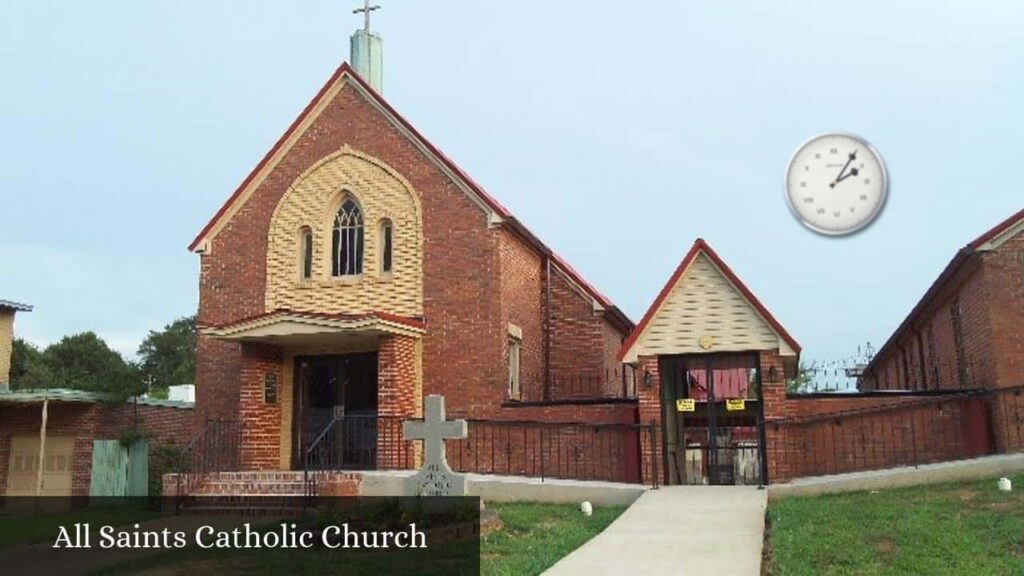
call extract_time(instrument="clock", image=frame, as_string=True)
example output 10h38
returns 2h06
